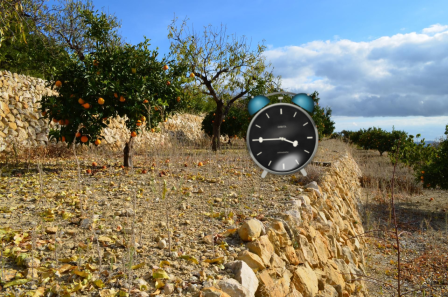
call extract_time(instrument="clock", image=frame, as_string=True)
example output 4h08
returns 3h45
